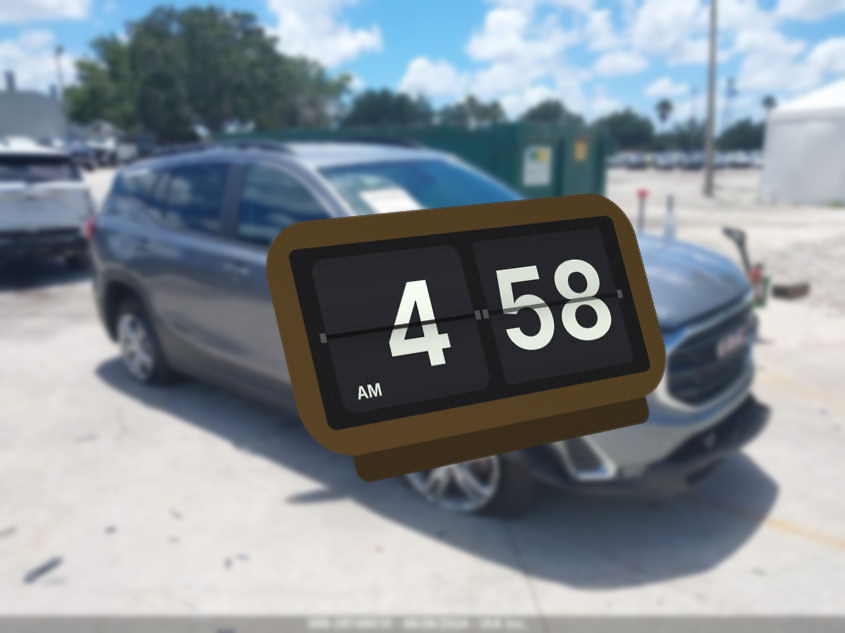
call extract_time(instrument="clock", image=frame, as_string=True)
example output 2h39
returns 4h58
